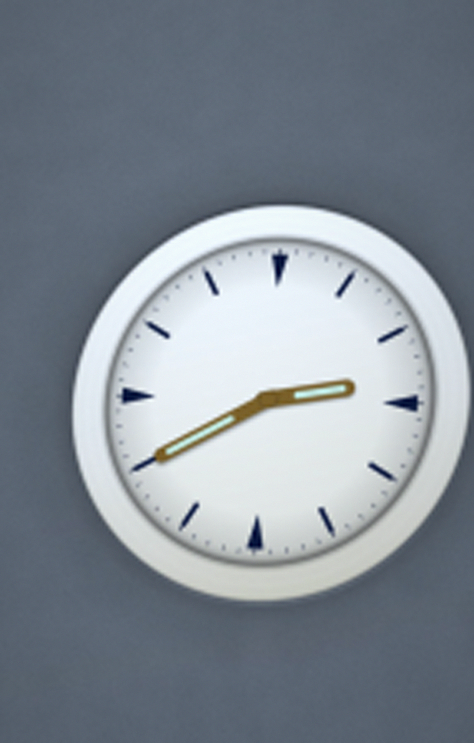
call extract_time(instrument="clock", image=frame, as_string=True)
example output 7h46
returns 2h40
